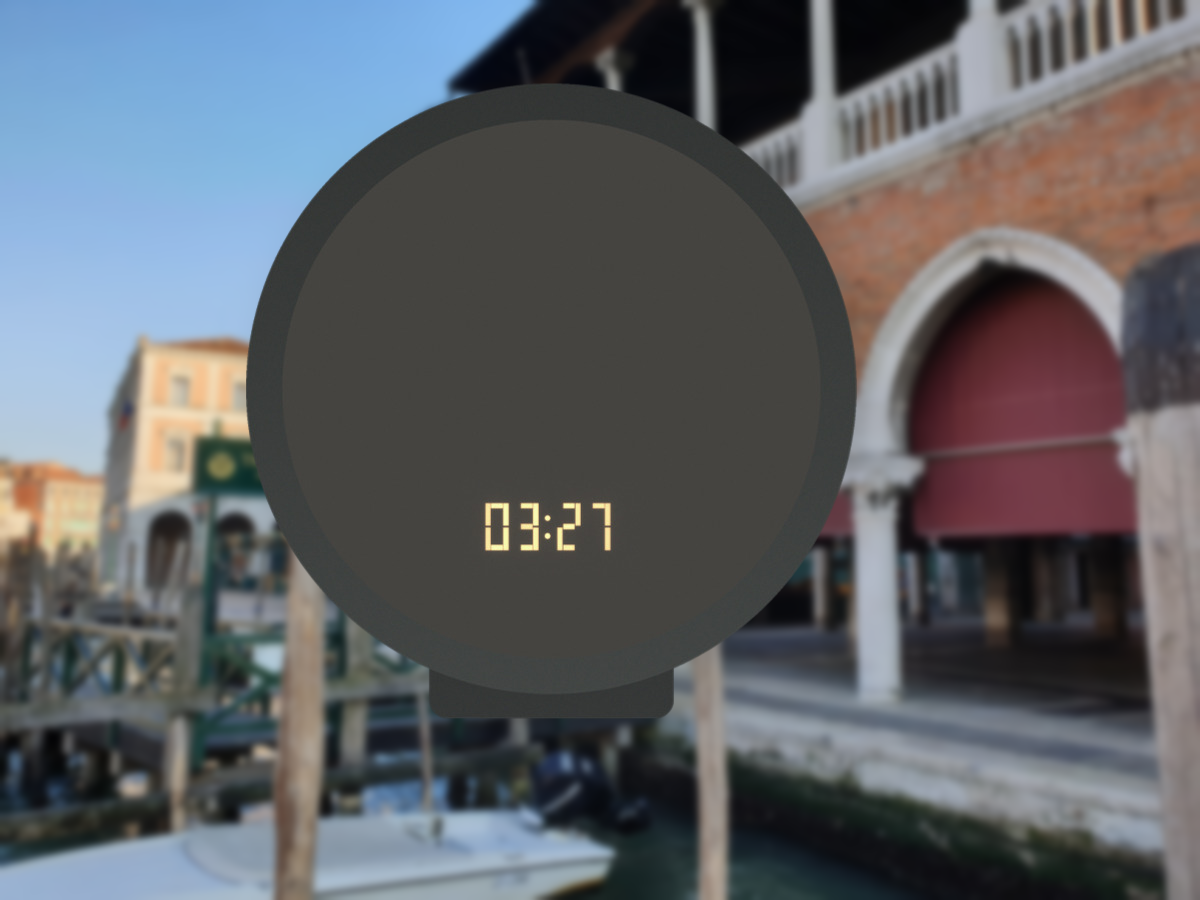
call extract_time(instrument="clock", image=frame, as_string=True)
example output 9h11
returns 3h27
